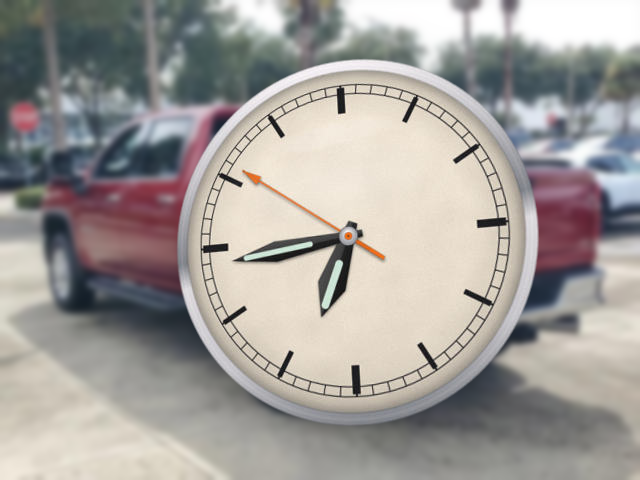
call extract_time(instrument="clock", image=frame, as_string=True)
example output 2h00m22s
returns 6h43m51s
